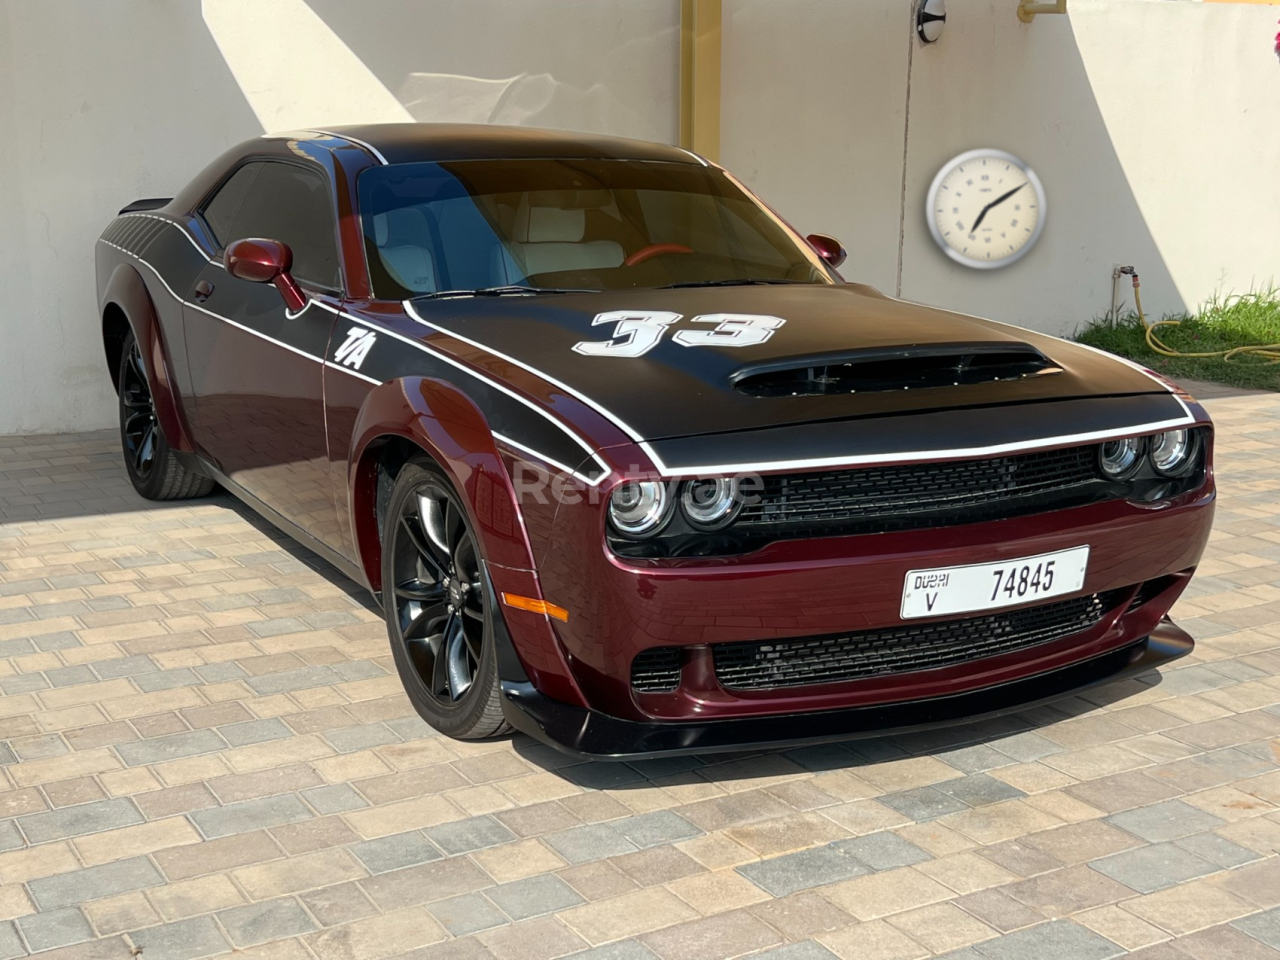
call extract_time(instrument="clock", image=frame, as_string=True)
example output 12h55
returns 7h10
